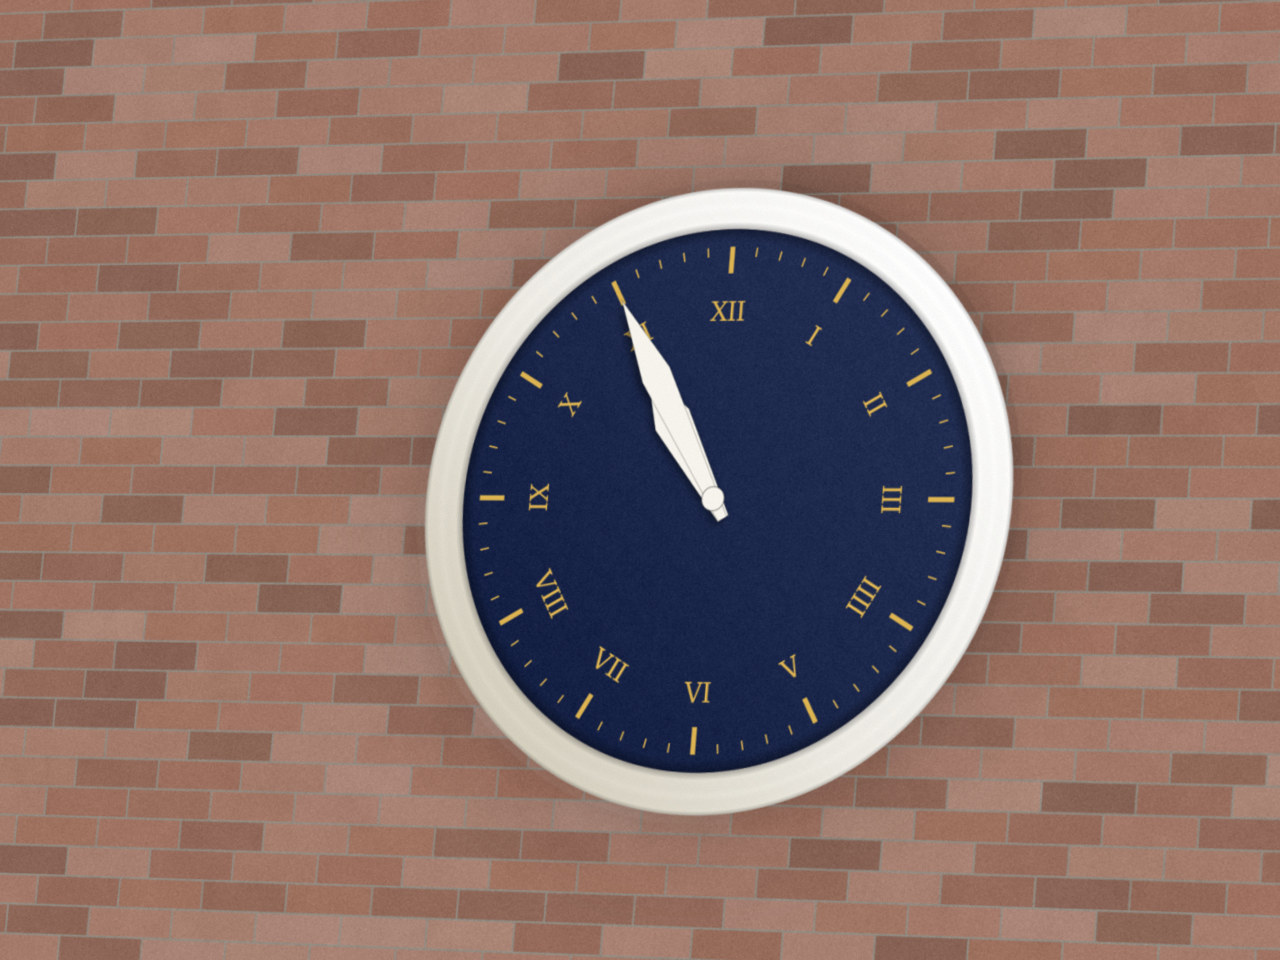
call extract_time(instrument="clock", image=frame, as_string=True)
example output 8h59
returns 10h55
